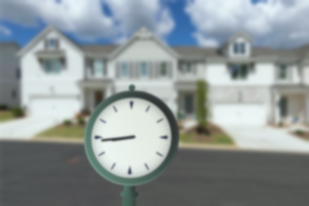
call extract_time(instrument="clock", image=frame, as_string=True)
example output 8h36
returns 8h44
